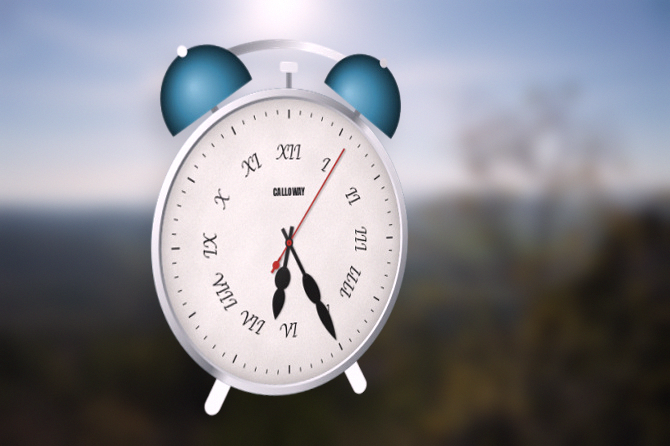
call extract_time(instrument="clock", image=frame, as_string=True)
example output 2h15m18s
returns 6h25m06s
